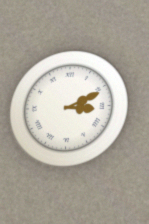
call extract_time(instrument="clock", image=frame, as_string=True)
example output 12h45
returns 3h11
